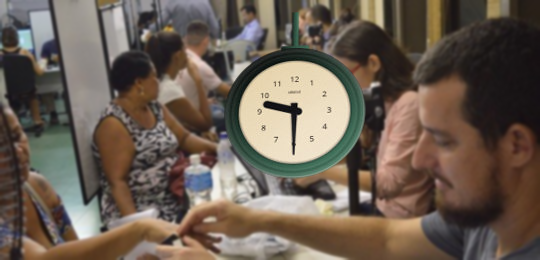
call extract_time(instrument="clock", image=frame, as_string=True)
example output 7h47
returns 9h30
